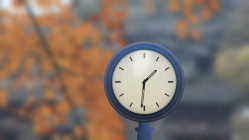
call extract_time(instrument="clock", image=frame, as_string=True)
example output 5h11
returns 1h31
